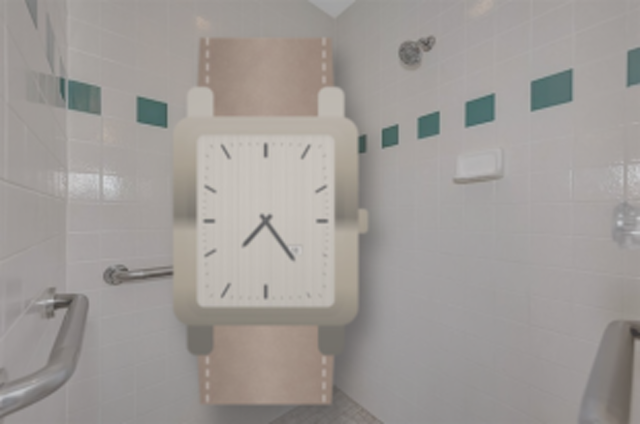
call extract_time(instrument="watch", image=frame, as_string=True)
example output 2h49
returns 7h24
